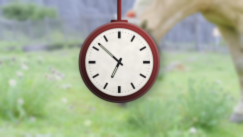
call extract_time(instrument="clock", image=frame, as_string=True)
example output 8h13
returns 6h52
